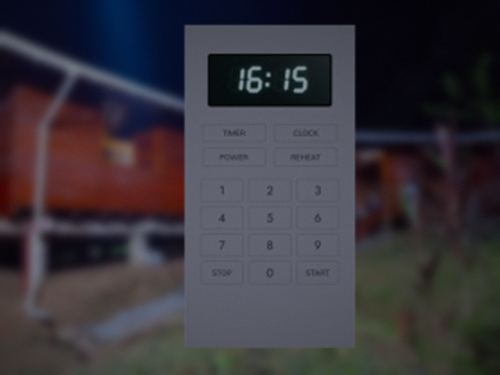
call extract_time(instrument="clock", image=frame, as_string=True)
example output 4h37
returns 16h15
